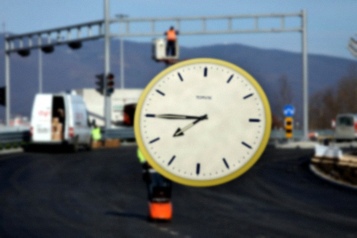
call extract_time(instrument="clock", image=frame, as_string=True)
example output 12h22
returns 7h45
